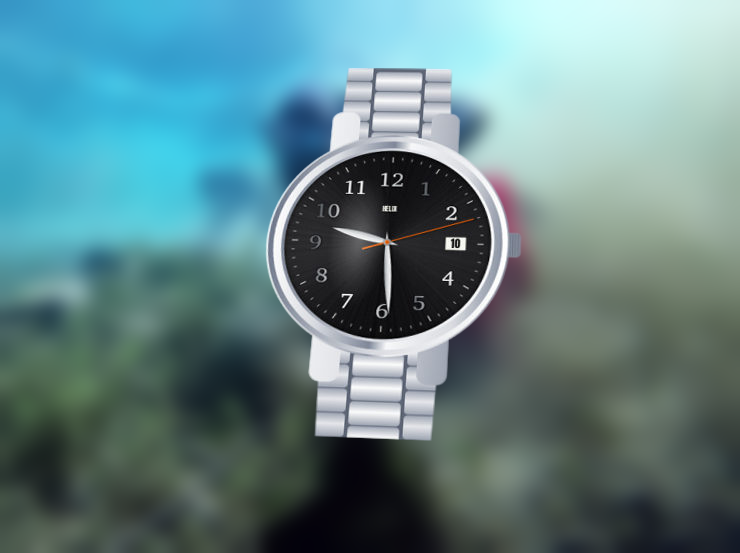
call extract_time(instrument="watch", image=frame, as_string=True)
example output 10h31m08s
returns 9h29m12s
